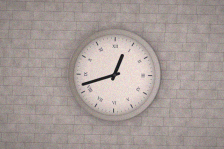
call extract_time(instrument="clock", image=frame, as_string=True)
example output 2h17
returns 12h42
